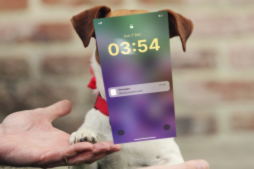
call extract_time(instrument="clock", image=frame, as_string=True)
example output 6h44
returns 3h54
